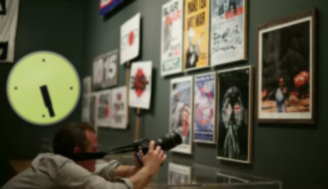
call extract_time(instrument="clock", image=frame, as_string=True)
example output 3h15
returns 5h27
